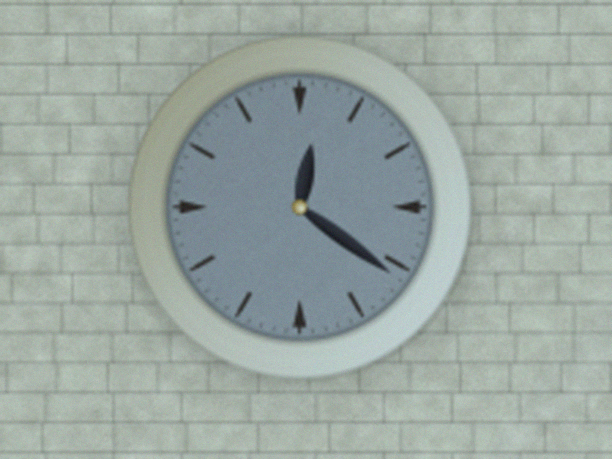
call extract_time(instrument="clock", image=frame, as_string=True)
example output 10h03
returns 12h21
